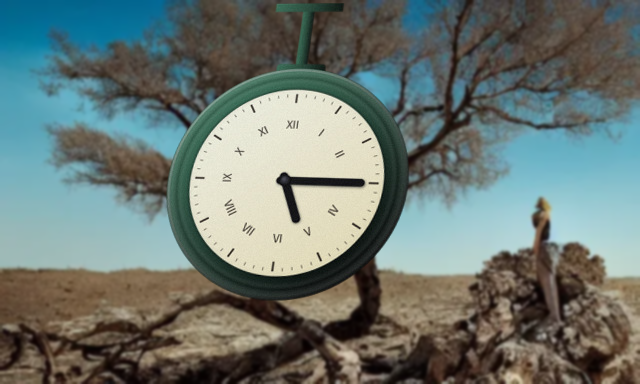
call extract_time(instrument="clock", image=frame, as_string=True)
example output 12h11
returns 5h15
